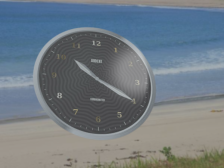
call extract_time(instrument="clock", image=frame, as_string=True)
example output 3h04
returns 10h20
